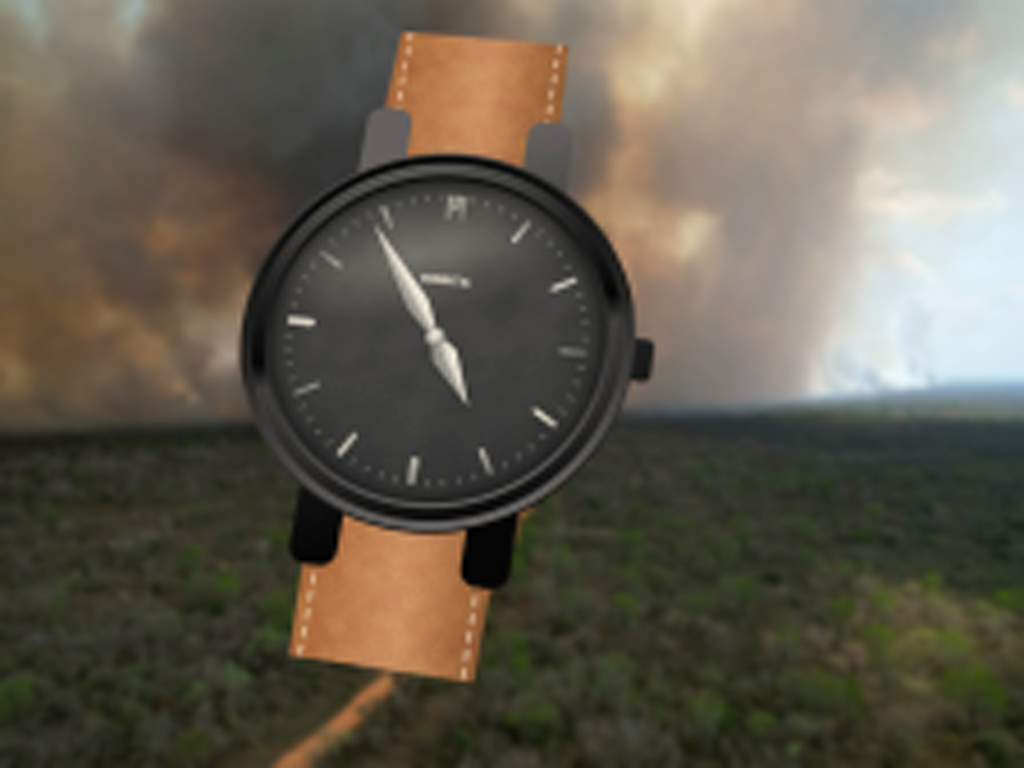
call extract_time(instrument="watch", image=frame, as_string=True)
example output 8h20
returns 4h54
